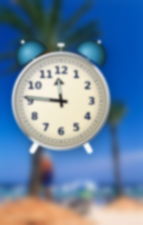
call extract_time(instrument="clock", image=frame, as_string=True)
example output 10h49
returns 11h46
